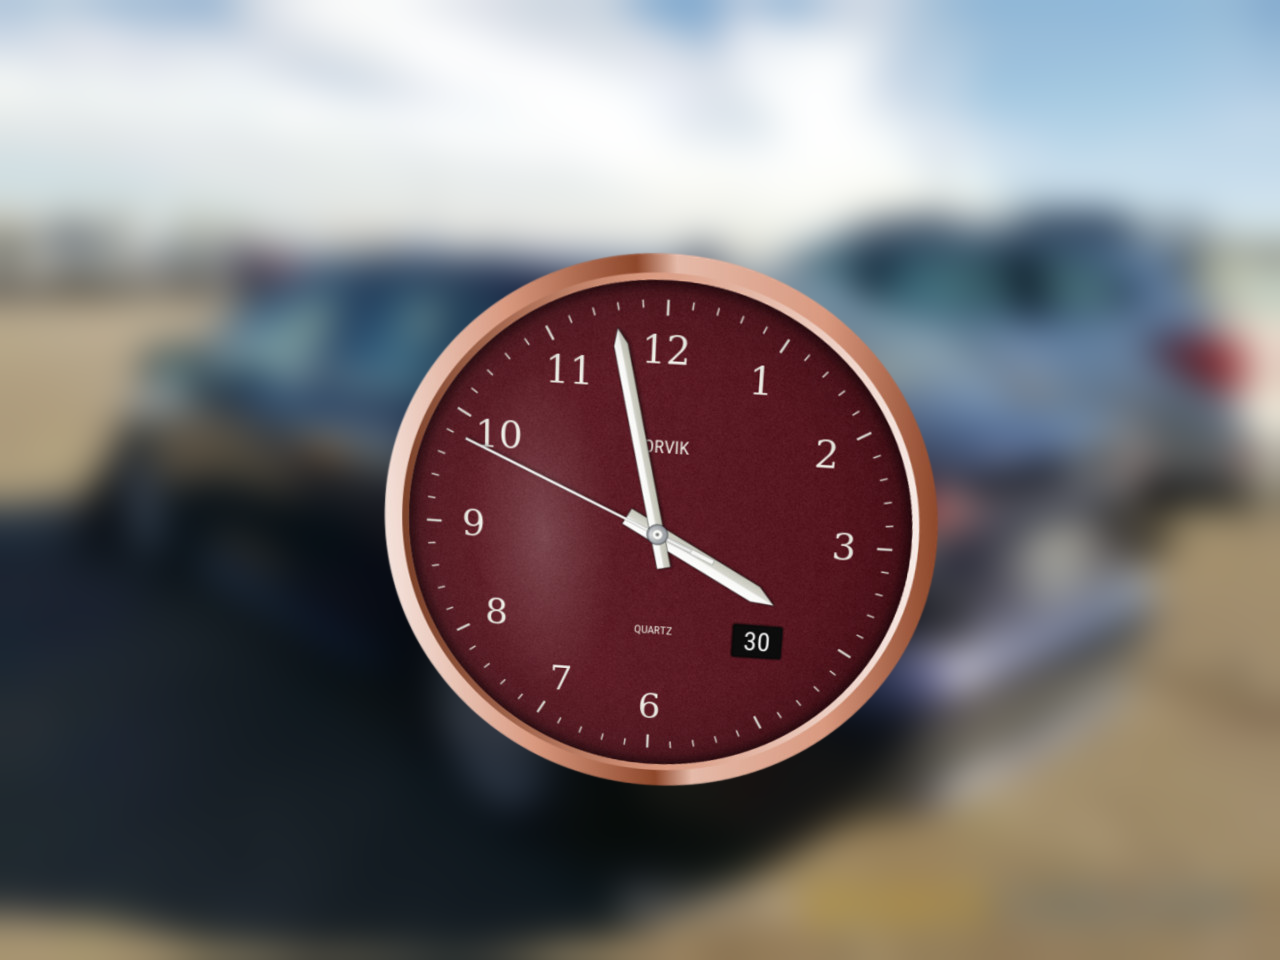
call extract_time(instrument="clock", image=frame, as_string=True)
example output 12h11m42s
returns 3h57m49s
